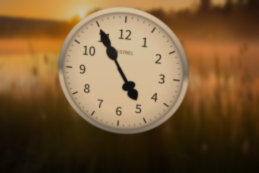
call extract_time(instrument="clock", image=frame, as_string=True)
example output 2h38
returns 4h55
